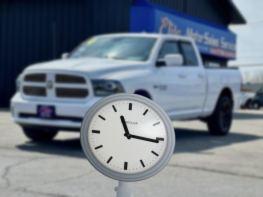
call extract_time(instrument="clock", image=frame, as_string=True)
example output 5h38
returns 11h16
